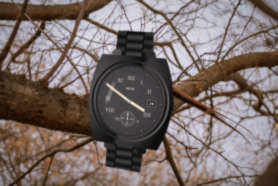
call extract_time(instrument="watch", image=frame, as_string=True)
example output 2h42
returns 3h50
